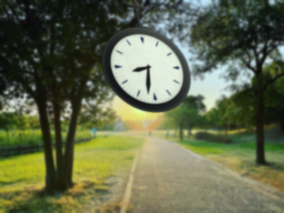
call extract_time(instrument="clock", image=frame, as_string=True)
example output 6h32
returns 8h32
